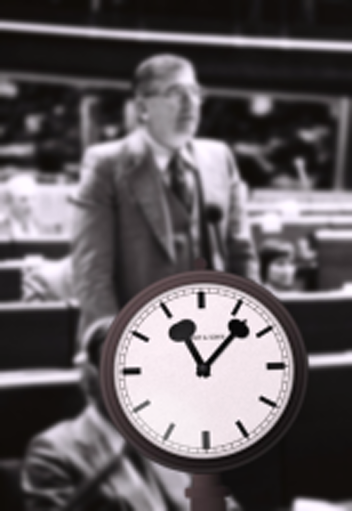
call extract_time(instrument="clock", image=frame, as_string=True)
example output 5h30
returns 11h07
